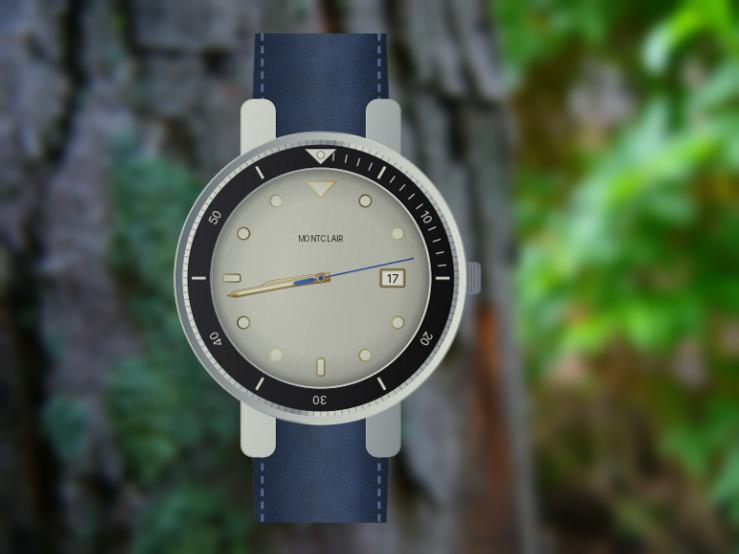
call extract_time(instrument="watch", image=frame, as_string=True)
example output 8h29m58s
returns 8h43m13s
